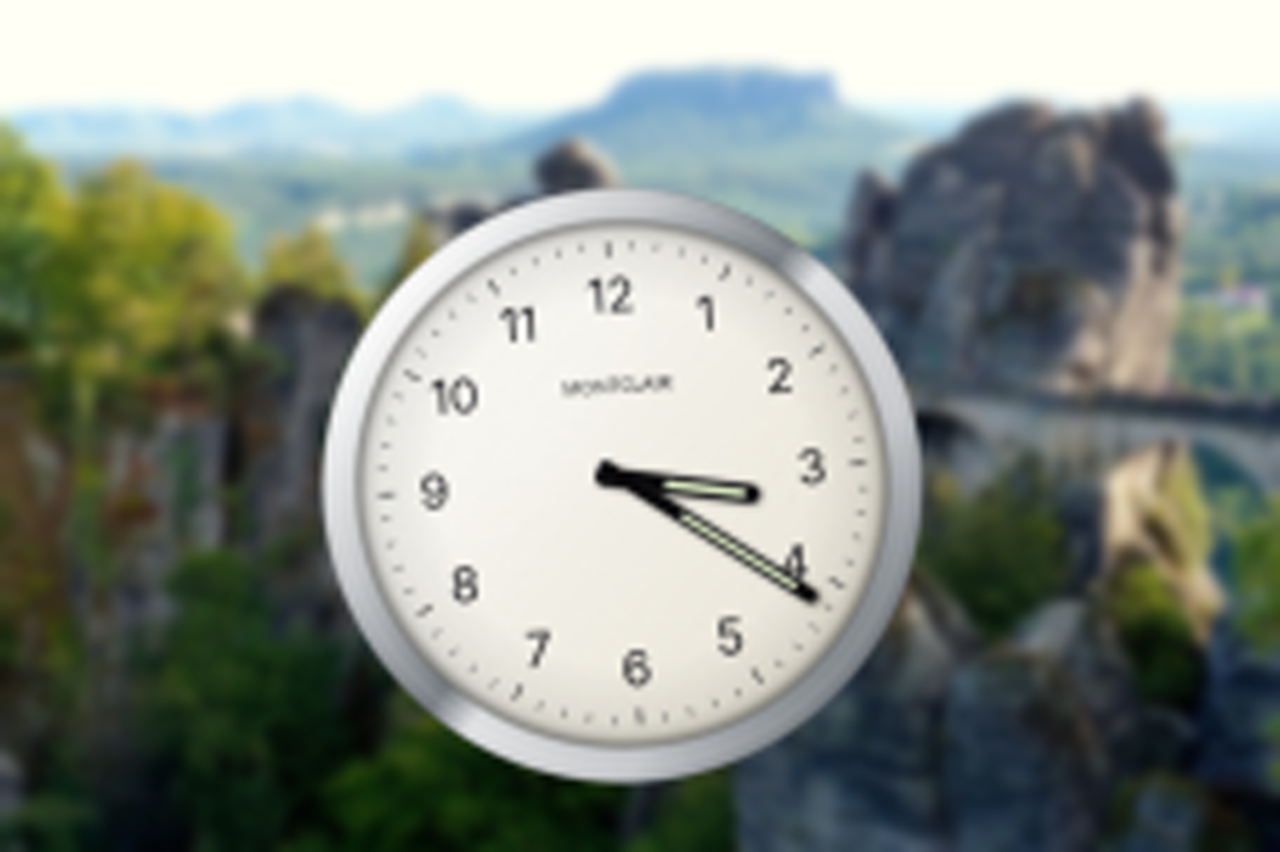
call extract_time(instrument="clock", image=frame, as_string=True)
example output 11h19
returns 3h21
